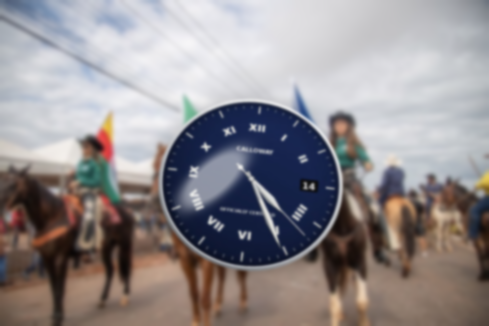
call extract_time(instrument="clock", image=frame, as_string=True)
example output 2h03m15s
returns 4h25m22s
